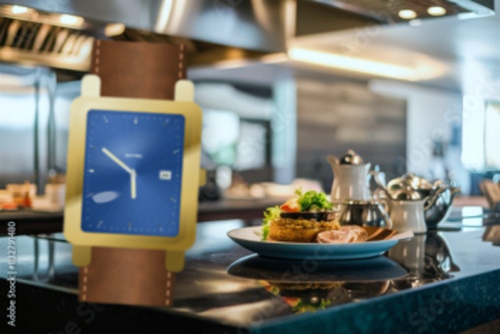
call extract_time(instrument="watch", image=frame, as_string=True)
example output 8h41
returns 5h51
